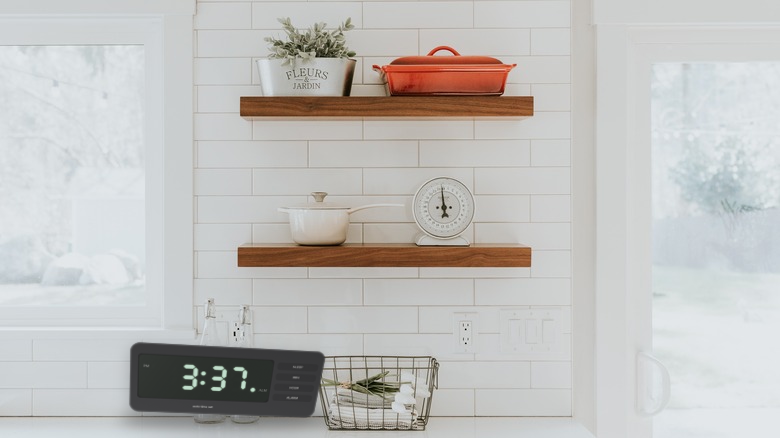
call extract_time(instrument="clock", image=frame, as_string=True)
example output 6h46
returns 3h37
